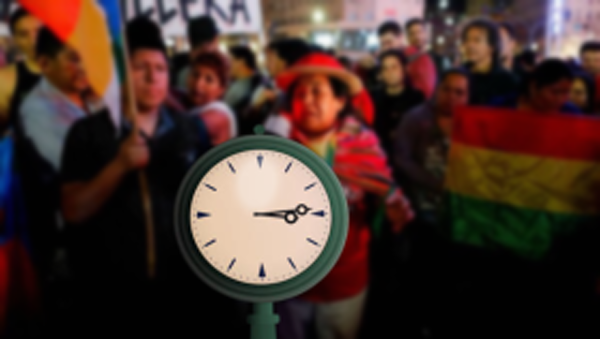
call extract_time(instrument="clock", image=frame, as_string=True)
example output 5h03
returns 3h14
